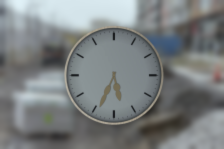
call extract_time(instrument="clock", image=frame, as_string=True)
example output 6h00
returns 5h34
